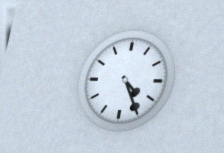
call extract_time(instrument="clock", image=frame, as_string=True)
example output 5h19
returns 4h25
